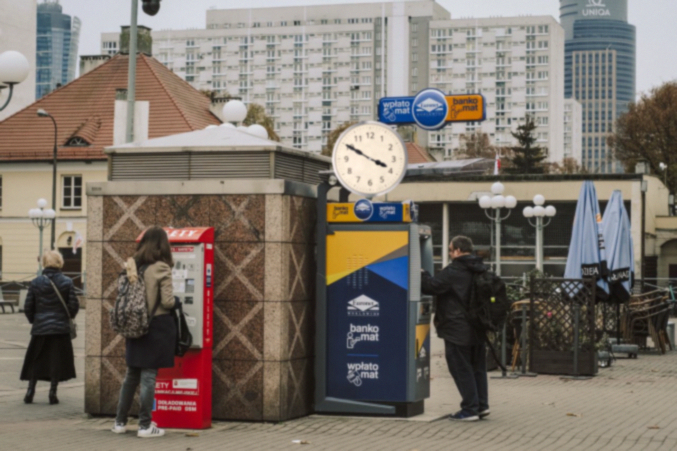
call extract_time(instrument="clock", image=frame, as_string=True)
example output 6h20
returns 3h50
